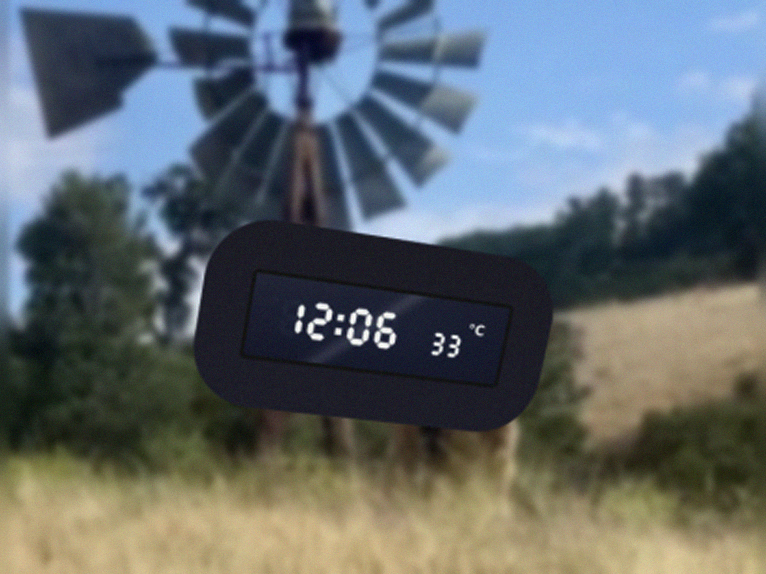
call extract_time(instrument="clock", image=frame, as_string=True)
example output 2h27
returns 12h06
